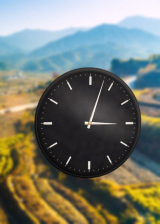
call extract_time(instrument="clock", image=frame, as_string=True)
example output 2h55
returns 3h03
